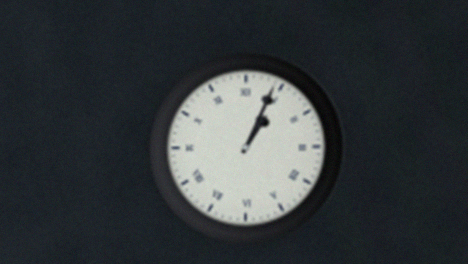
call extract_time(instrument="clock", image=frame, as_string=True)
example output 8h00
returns 1h04
